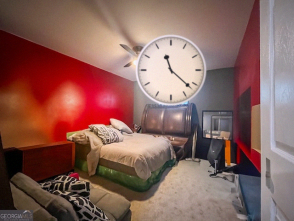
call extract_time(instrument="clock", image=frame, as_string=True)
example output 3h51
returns 11h22
